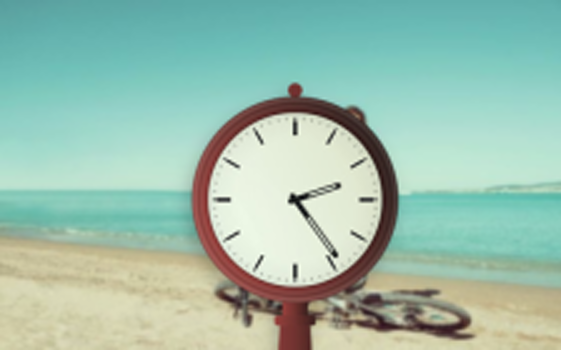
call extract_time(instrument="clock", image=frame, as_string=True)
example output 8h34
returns 2h24
